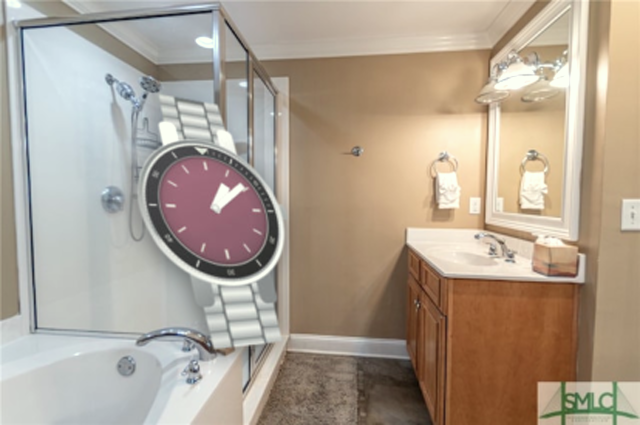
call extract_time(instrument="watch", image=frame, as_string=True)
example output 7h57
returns 1h09
